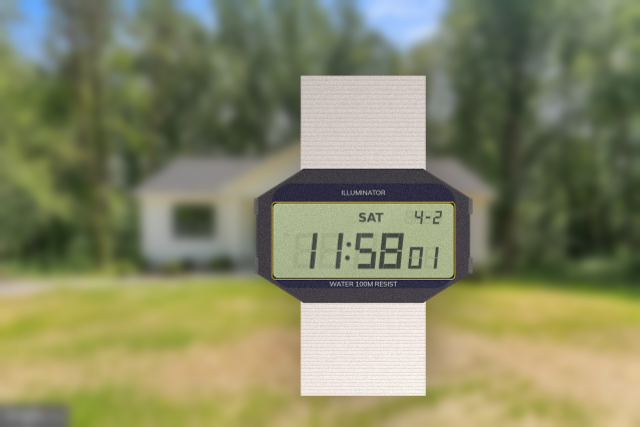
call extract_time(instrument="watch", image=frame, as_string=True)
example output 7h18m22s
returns 11h58m01s
